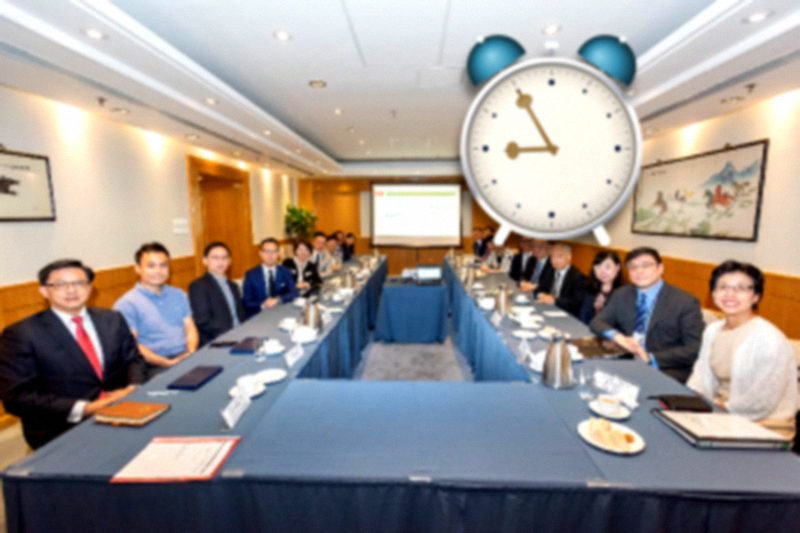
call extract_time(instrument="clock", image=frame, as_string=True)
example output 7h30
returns 8h55
